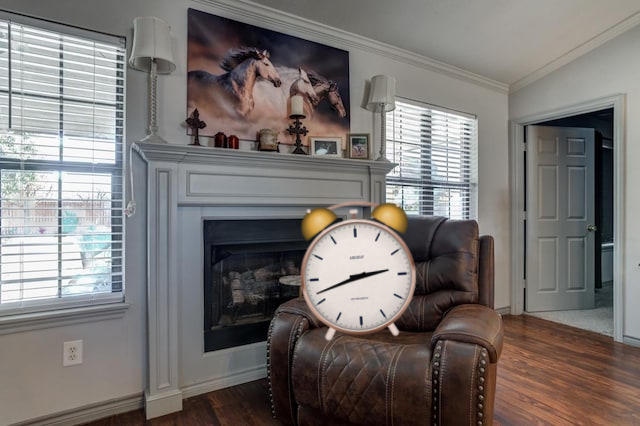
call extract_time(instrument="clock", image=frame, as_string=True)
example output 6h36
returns 2h42
